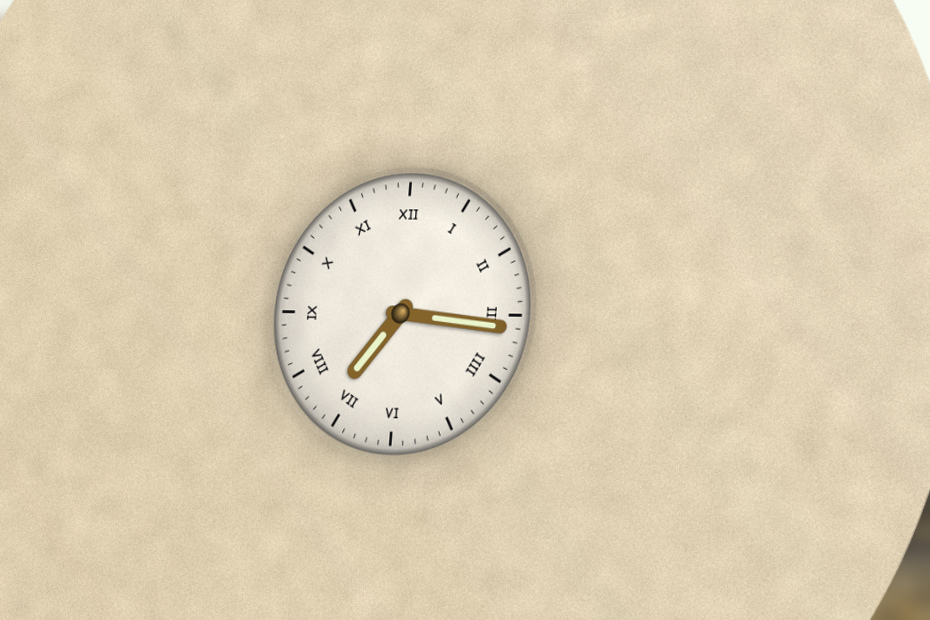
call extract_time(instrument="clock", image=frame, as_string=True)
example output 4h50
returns 7h16
